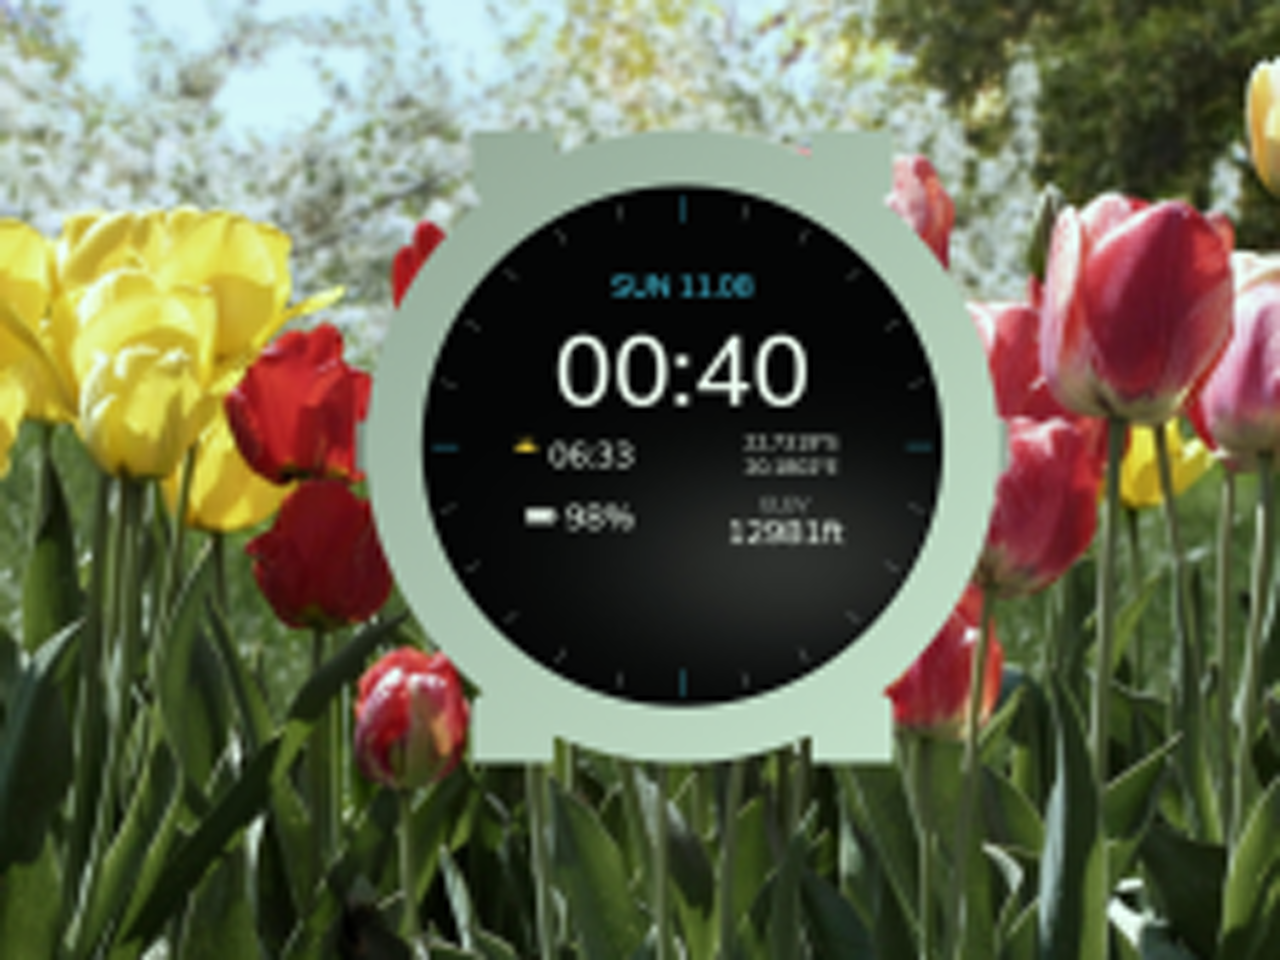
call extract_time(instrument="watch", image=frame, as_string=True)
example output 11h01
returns 0h40
